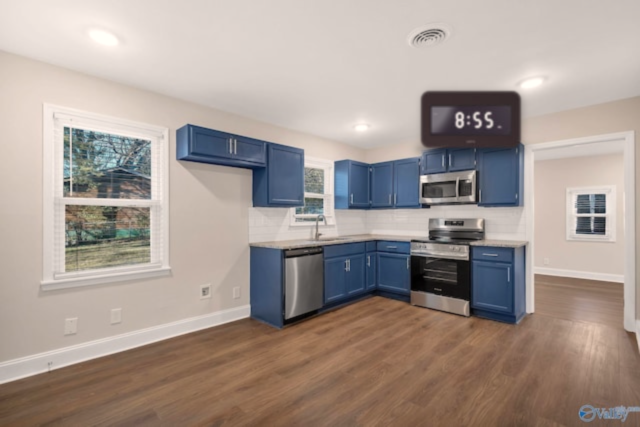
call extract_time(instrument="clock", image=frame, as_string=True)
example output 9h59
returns 8h55
